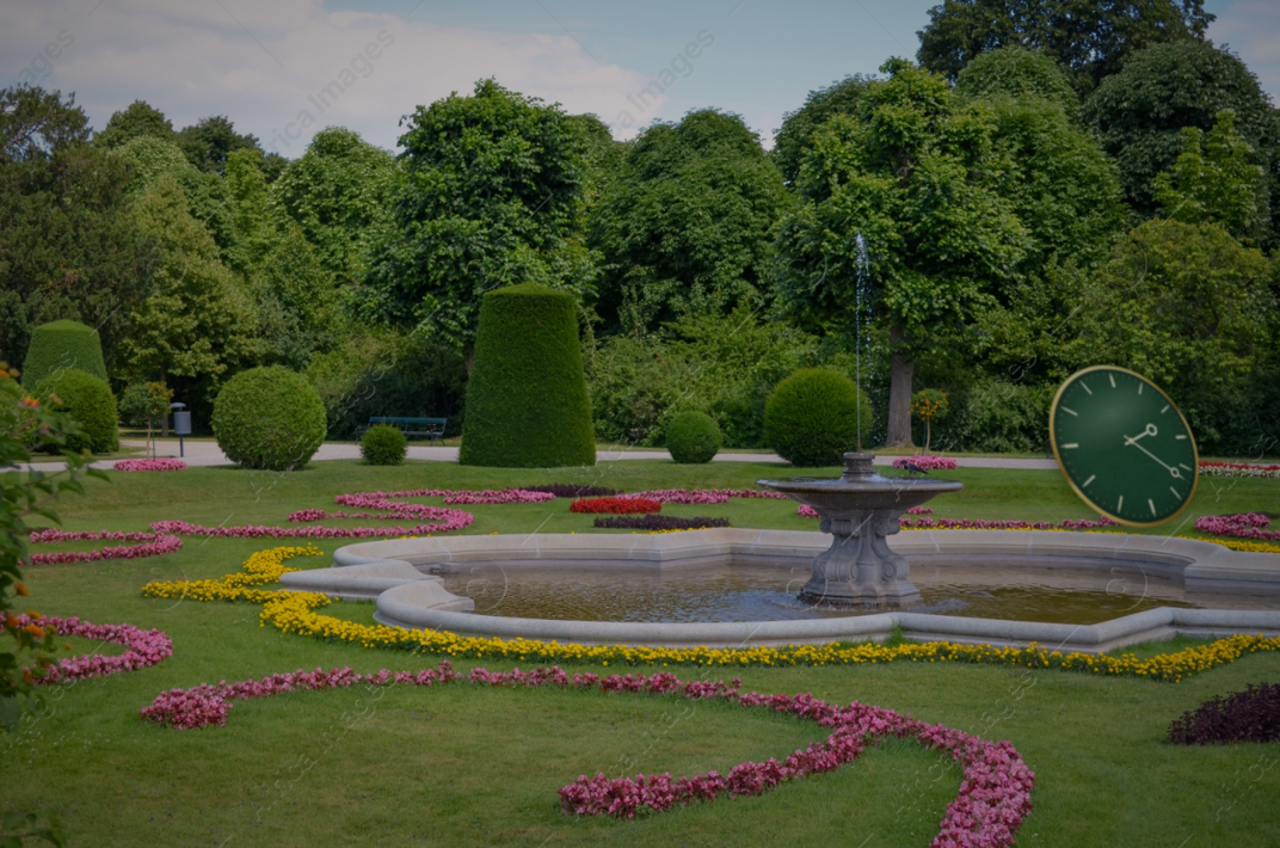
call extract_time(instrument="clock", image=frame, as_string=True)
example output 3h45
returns 2h22
